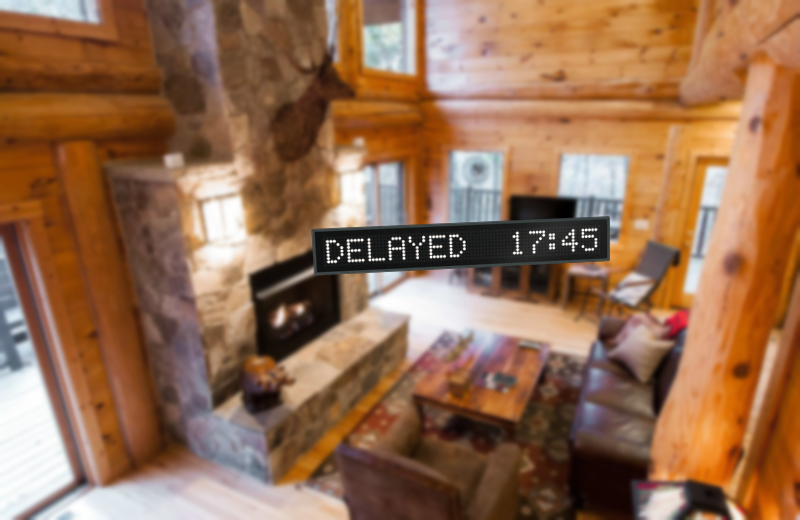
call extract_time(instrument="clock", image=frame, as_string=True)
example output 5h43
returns 17h45
